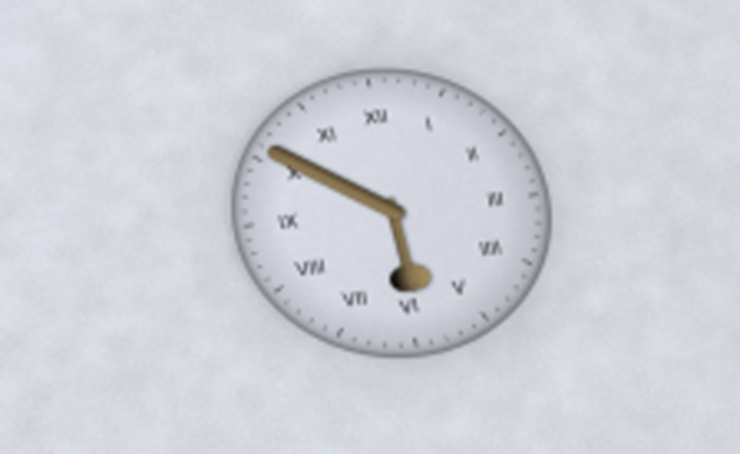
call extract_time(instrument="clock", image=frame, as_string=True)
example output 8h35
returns 5h51
